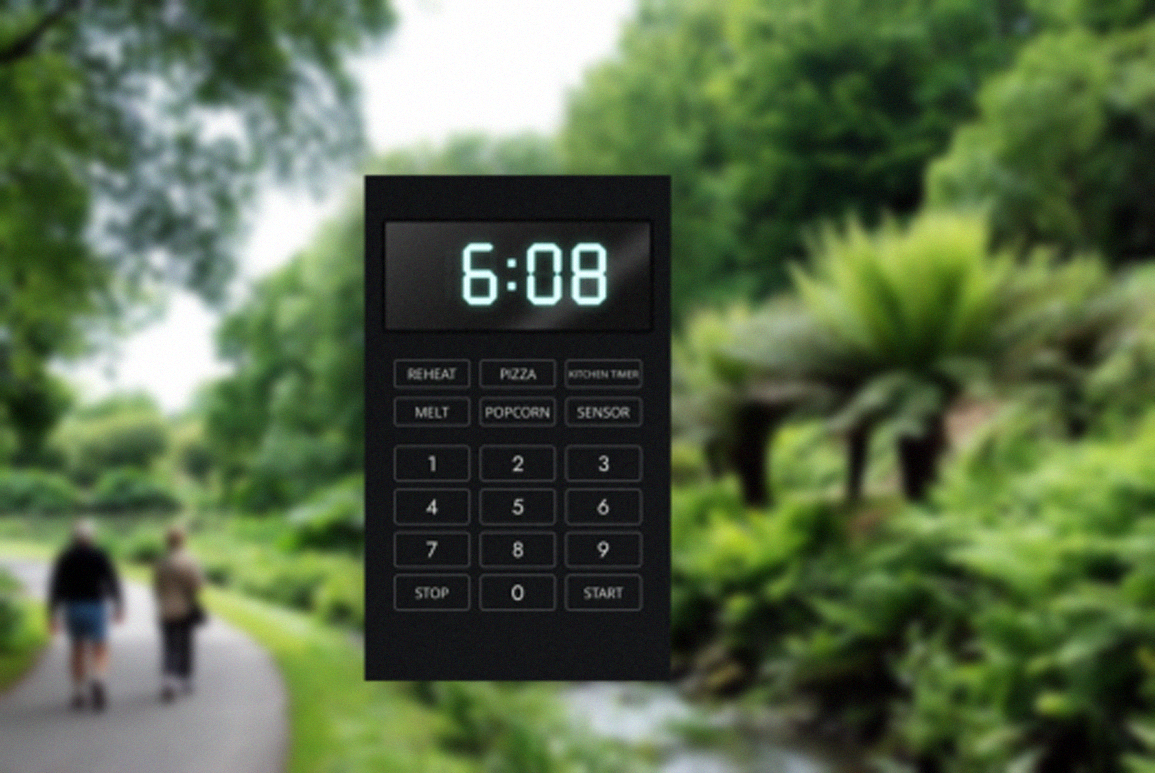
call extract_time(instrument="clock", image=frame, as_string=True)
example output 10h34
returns 6h08
